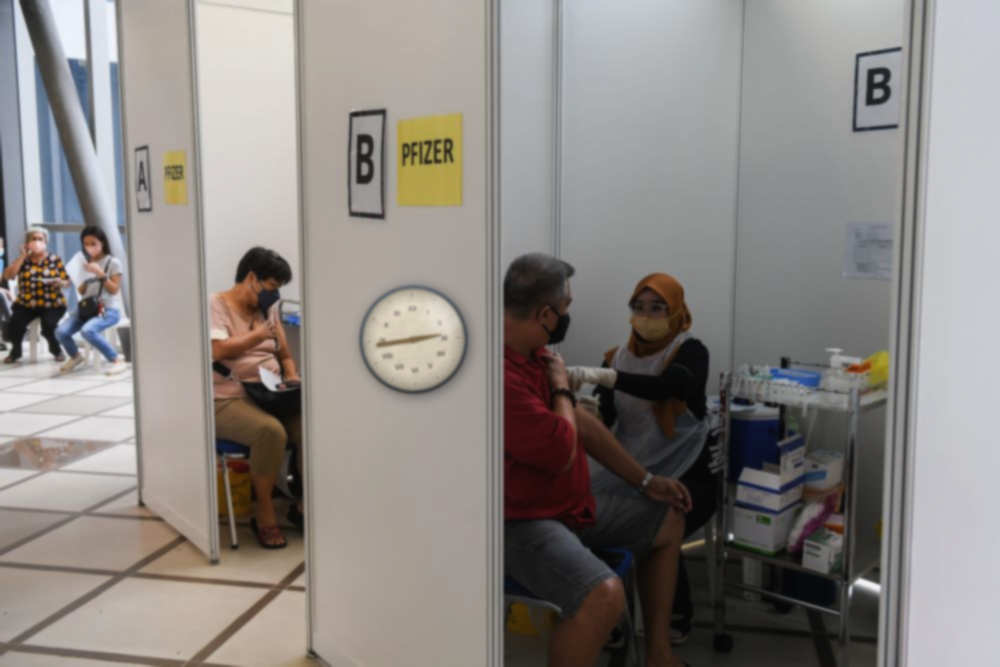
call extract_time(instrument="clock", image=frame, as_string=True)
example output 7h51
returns 2h44
